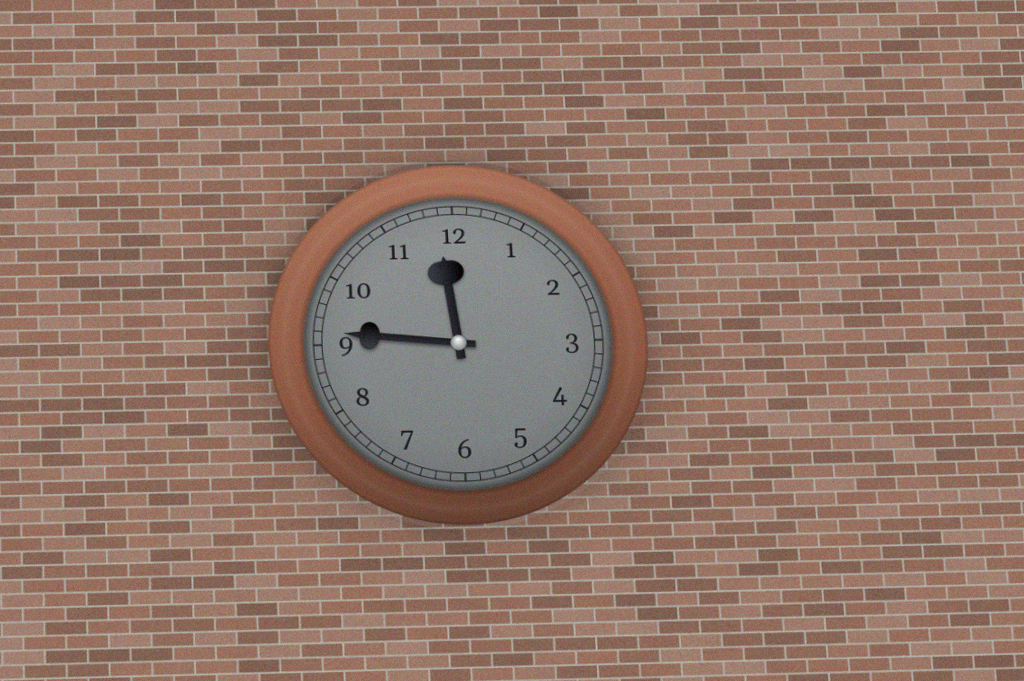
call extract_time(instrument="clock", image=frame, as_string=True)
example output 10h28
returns 11h46
